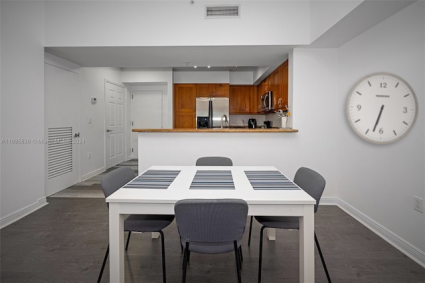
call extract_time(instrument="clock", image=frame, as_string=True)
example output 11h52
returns 6h33
